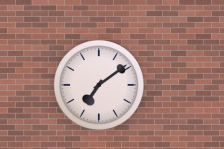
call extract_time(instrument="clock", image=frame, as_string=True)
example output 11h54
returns 7h09
